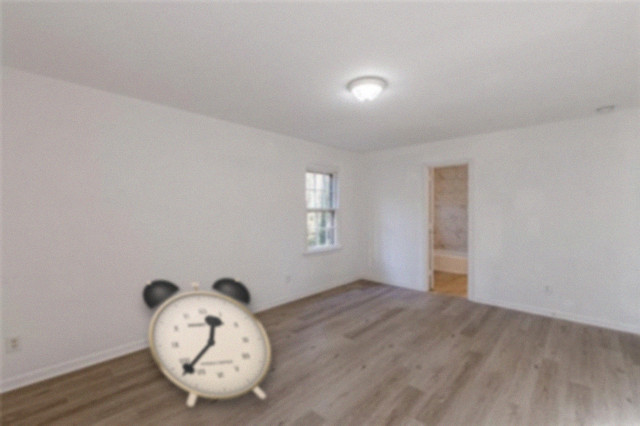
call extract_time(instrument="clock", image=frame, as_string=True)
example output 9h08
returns 12h38
